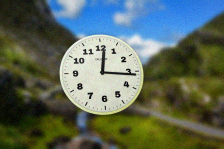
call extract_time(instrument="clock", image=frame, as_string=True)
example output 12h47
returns 12h16
